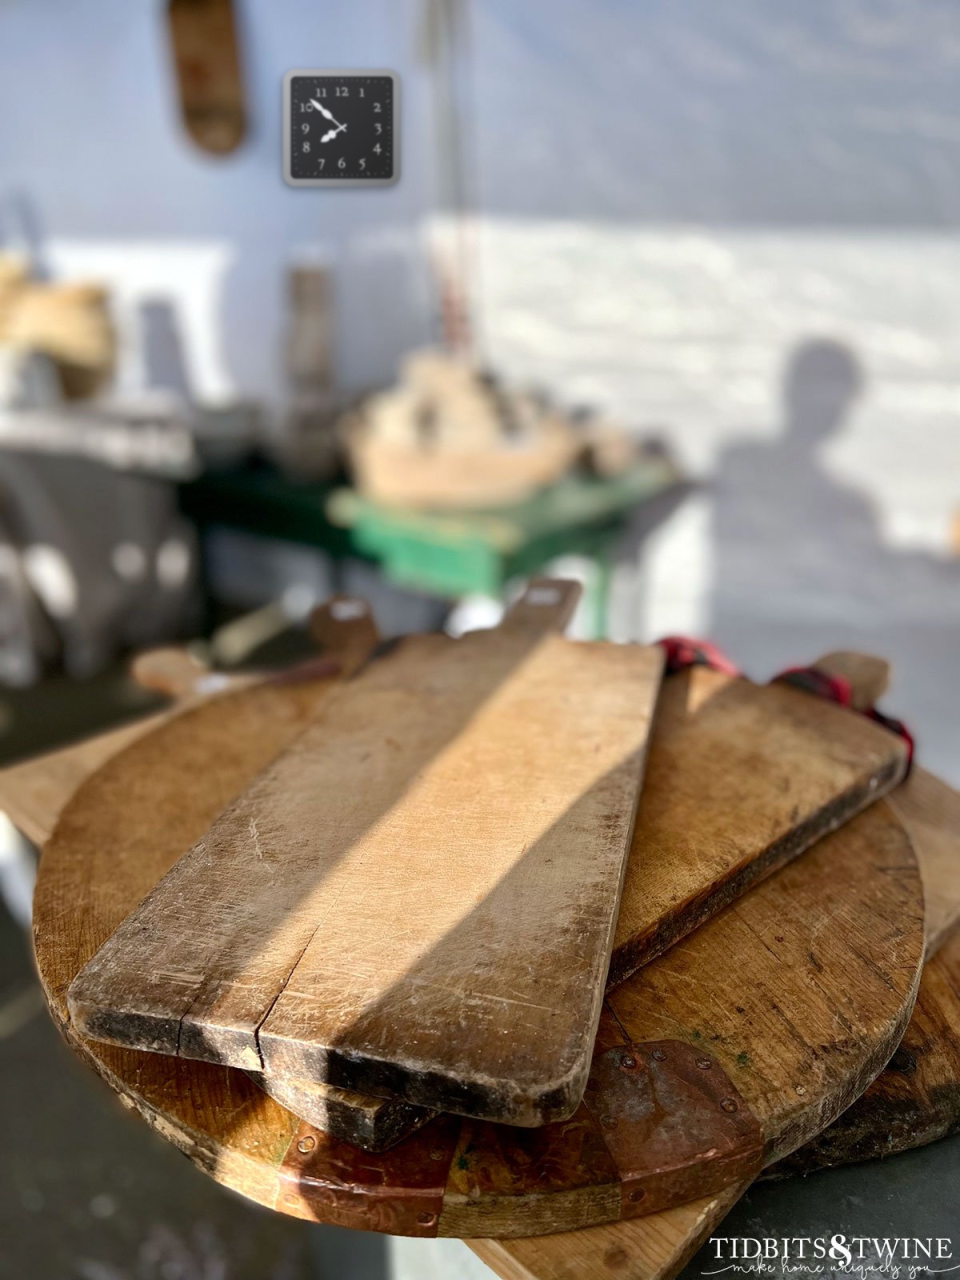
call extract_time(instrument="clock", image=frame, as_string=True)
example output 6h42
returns 7h52
